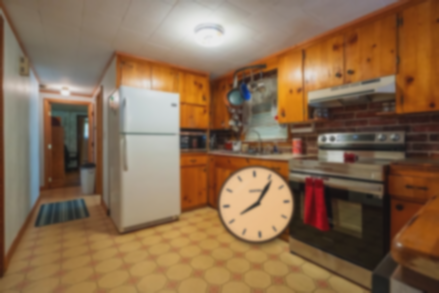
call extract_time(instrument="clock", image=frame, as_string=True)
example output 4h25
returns 8h06
